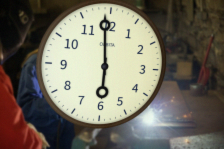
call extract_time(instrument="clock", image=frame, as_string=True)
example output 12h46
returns 5h59
